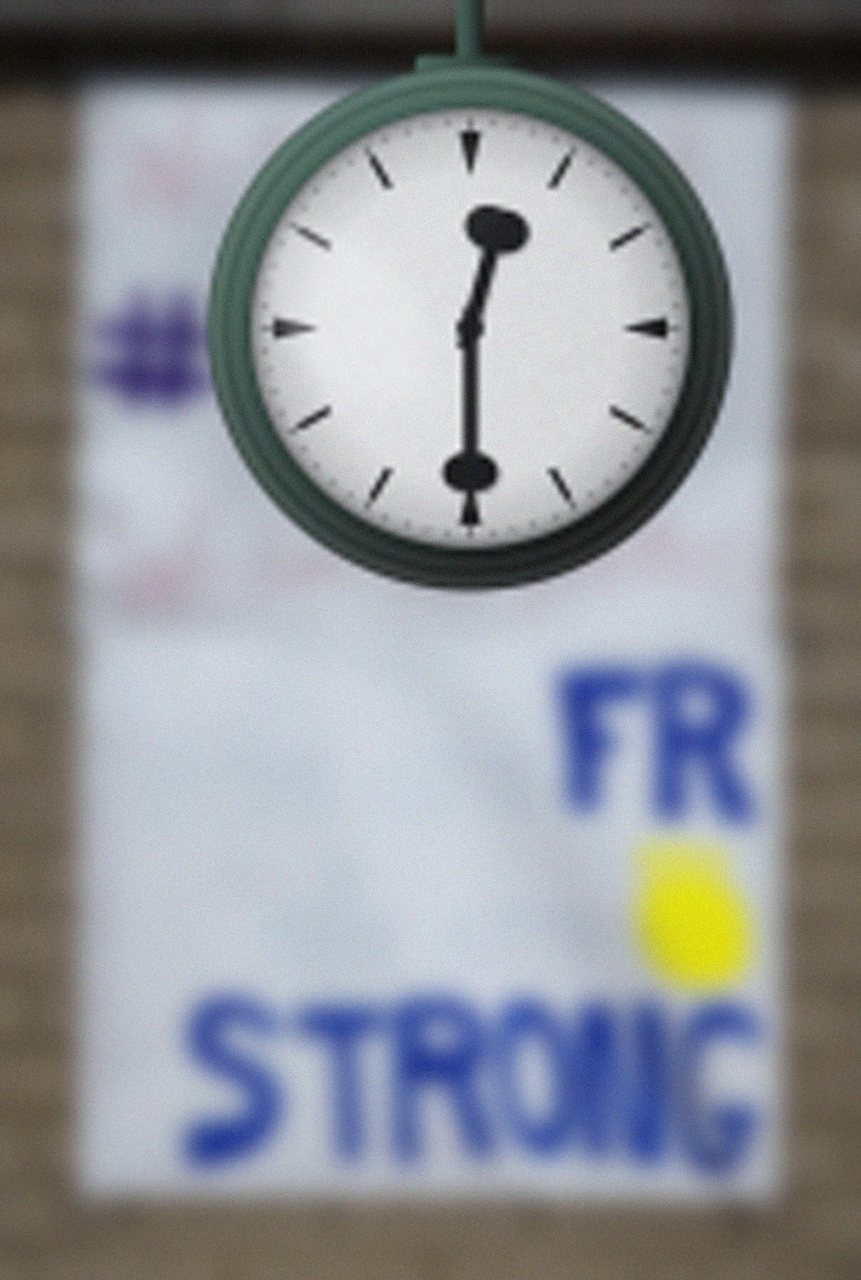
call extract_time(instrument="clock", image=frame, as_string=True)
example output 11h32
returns 12h30
